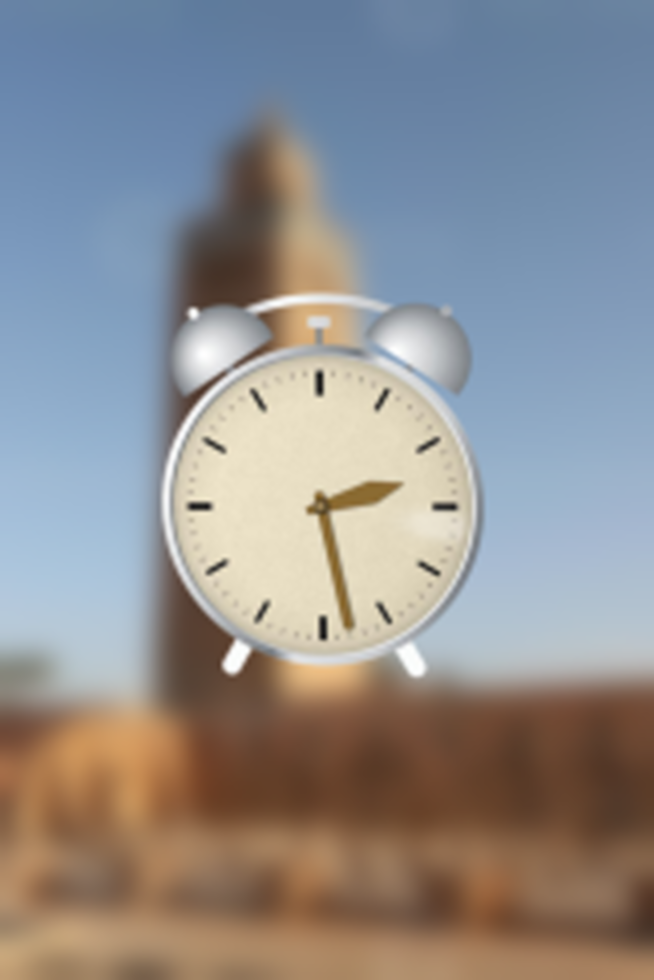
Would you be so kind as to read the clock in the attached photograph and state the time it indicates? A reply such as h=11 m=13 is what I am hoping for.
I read h=2 m=28
